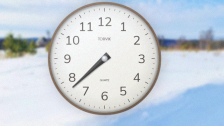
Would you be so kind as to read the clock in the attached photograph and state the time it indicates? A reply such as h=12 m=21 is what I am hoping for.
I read h=7 m=38
